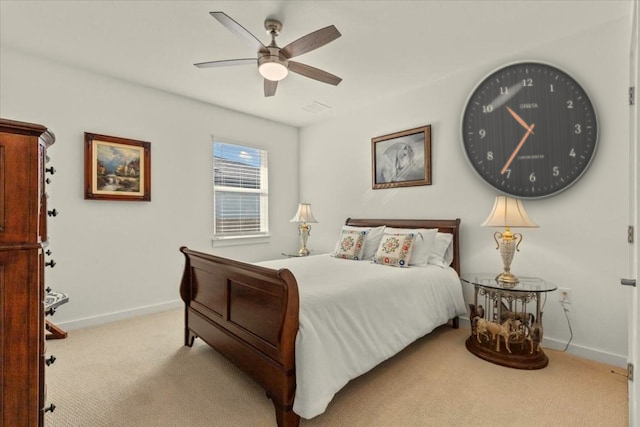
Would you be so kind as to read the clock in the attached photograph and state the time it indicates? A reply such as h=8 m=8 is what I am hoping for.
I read h=10 m=36
